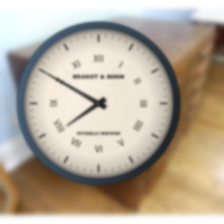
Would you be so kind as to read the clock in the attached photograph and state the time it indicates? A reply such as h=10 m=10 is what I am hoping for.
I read h=7 m=50
